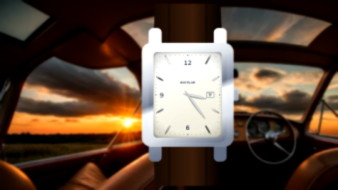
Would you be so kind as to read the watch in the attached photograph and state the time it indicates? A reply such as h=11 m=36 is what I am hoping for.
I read h=3 m=24
